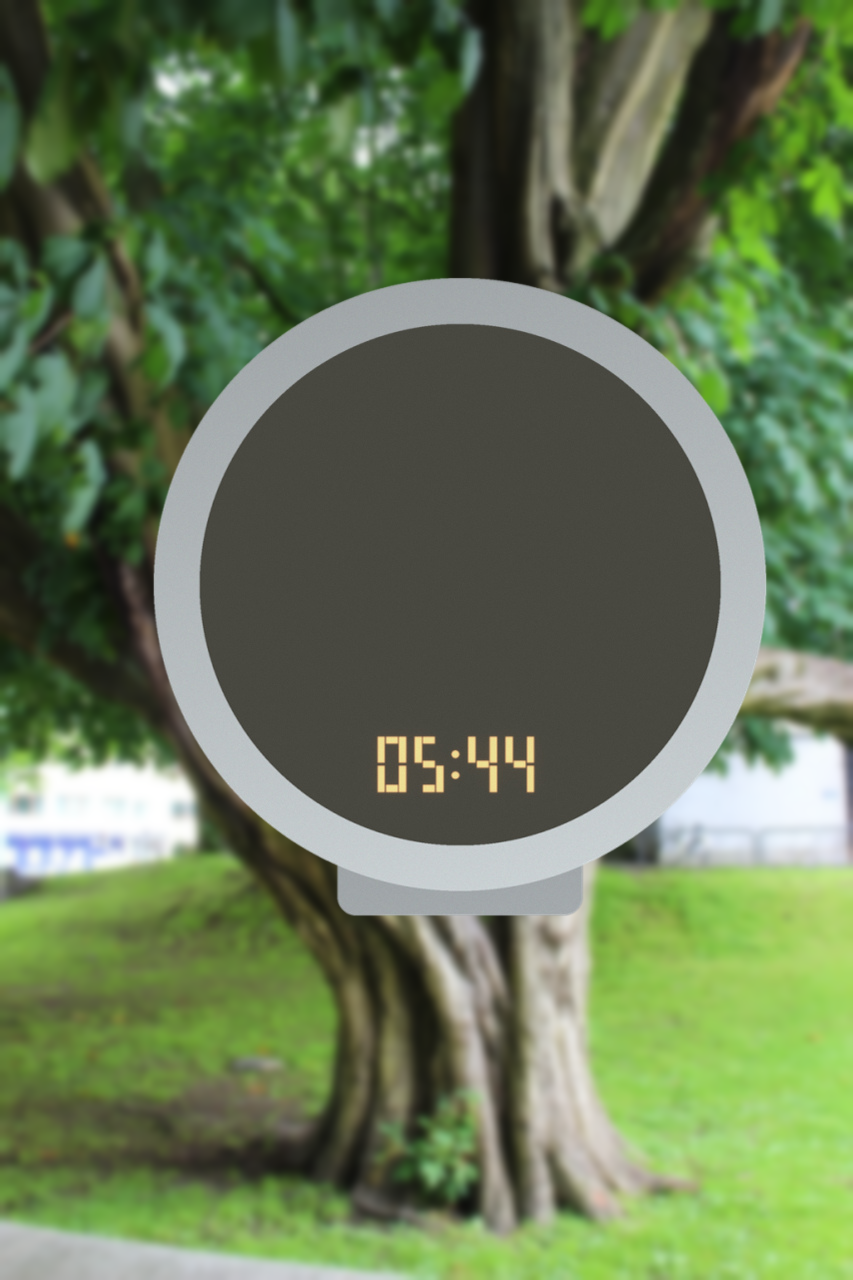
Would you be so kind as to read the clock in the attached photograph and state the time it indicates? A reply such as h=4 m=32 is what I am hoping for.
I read h=5 m=44
